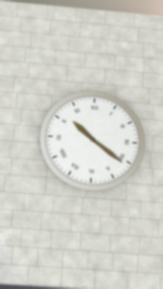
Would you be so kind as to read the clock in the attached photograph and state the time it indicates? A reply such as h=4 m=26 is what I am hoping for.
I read h=10 m=21
